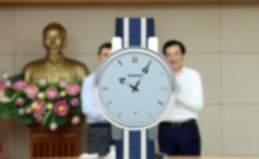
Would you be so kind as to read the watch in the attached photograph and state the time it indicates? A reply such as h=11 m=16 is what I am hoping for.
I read h=10 m=5
